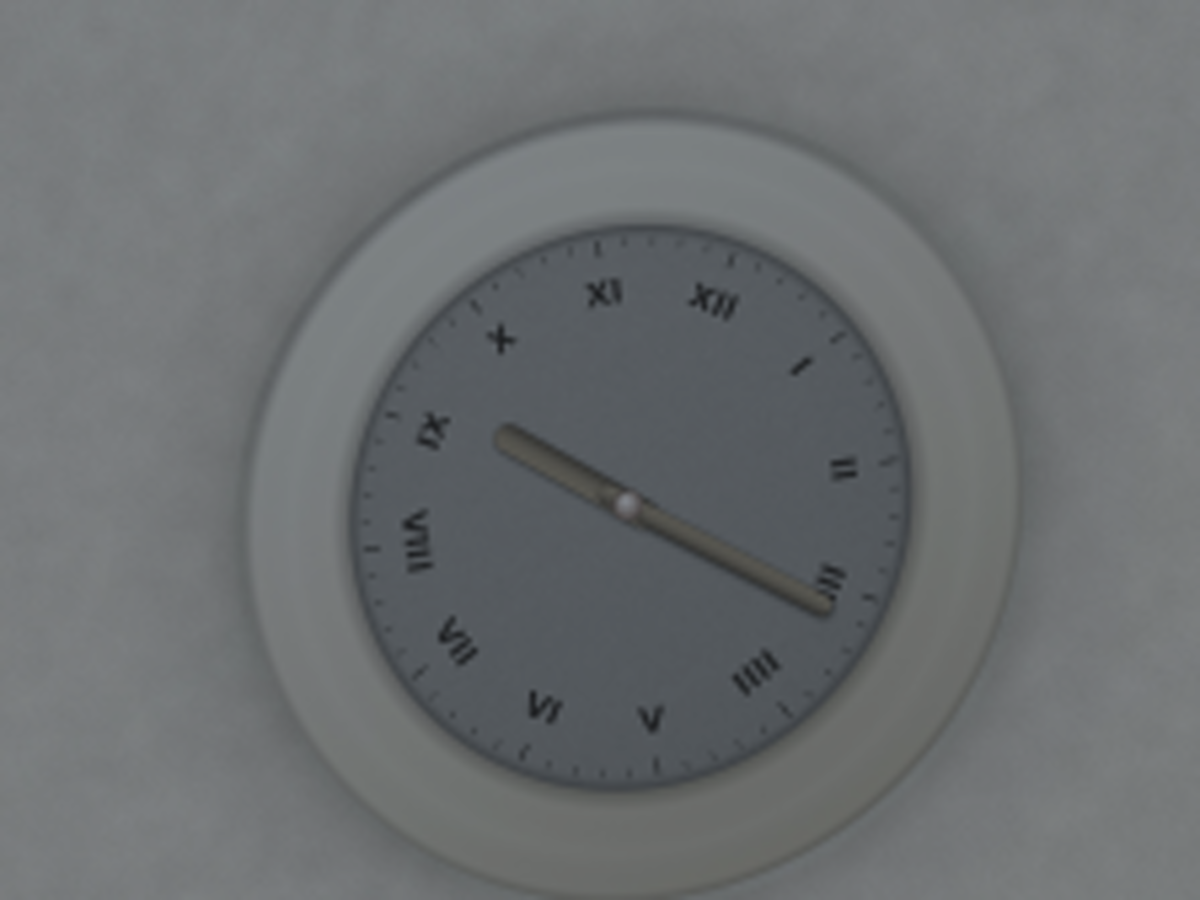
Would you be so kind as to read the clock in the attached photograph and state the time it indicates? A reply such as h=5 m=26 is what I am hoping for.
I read h=9 m=16
